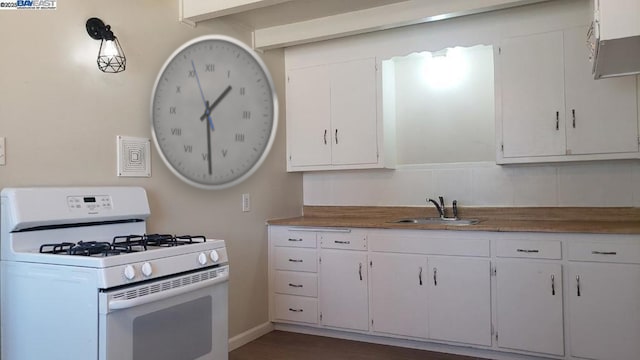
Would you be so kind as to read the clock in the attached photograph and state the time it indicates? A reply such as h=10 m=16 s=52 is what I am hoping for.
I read h=1 m=28 s=56
